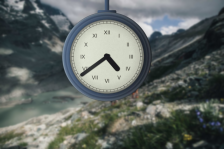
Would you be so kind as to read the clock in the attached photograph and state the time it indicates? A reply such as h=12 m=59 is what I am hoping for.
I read h=4 m=39
